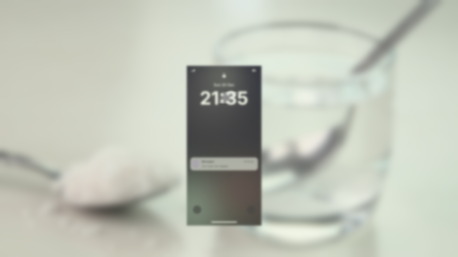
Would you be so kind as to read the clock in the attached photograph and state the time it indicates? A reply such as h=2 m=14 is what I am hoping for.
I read h=21 m=35
